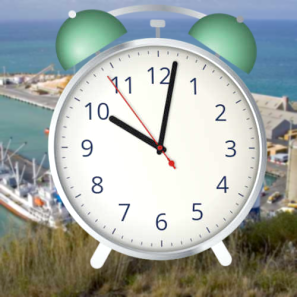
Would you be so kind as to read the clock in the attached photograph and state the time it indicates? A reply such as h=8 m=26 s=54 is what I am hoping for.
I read h=10 m=1 s=54
